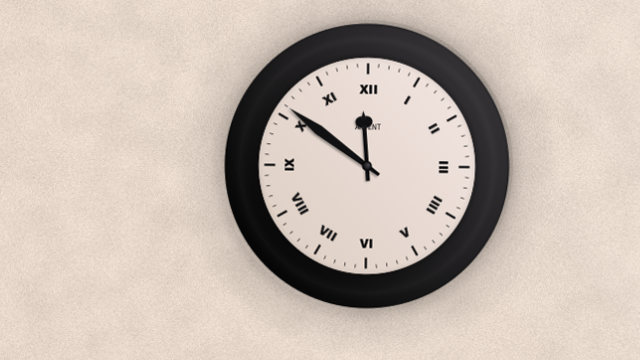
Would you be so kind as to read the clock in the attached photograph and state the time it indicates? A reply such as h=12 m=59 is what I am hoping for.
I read h=11 m=51
